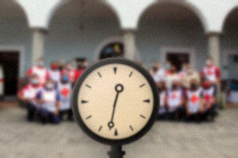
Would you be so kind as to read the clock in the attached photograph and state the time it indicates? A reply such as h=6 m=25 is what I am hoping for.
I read h=12 m=32
